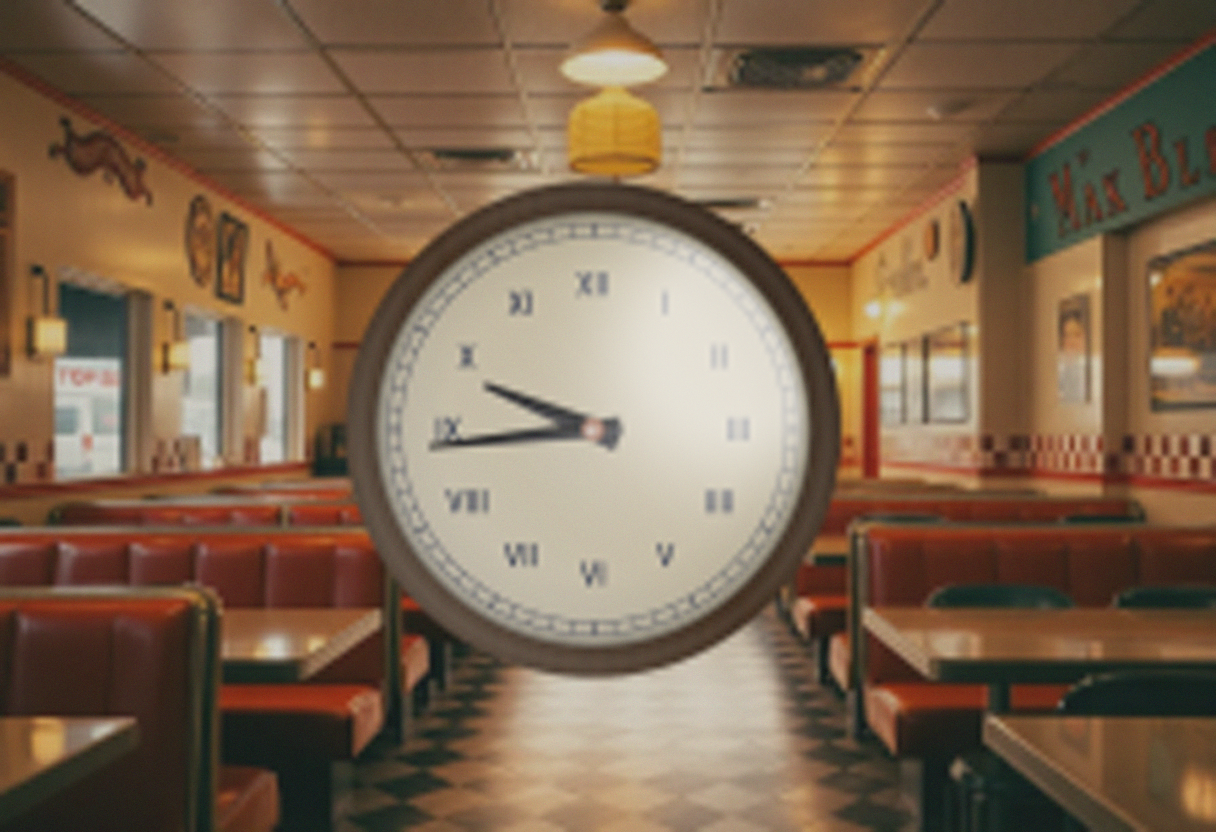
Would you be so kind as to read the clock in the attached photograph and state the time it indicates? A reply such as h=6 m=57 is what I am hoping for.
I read h=9 m=44
